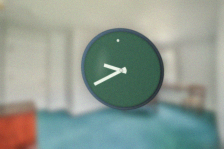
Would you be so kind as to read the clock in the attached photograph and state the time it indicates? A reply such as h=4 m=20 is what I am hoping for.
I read h=9 m=41
